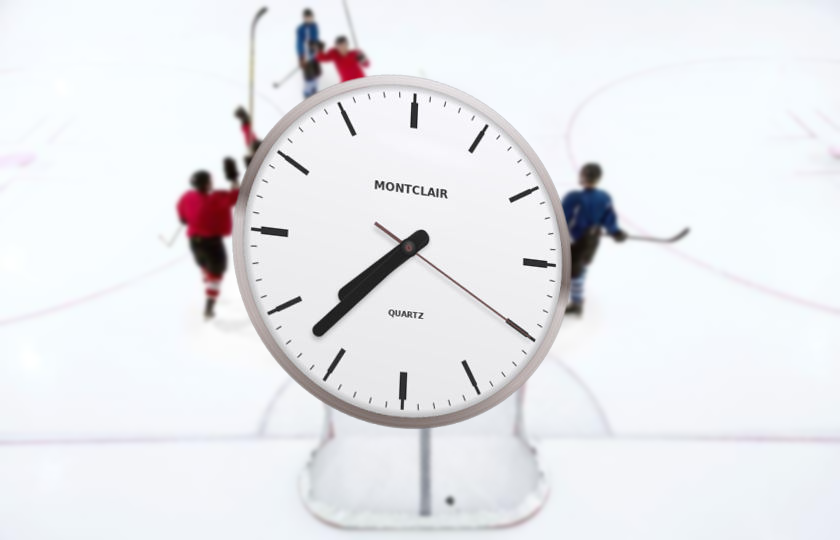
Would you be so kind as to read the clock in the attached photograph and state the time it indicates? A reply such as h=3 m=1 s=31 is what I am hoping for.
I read h=7 m=37 s=20
